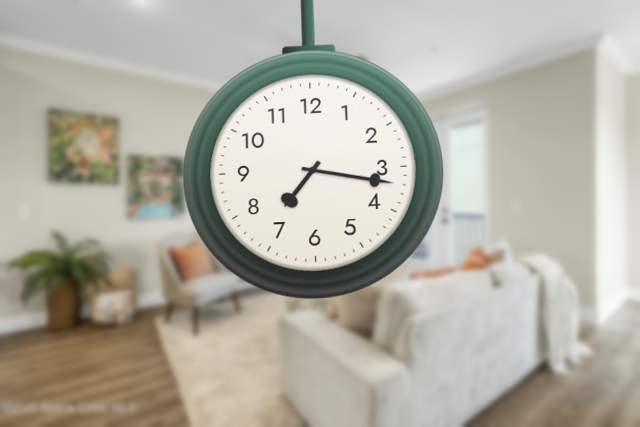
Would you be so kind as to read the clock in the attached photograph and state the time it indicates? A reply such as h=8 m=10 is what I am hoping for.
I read h=7 m=17
